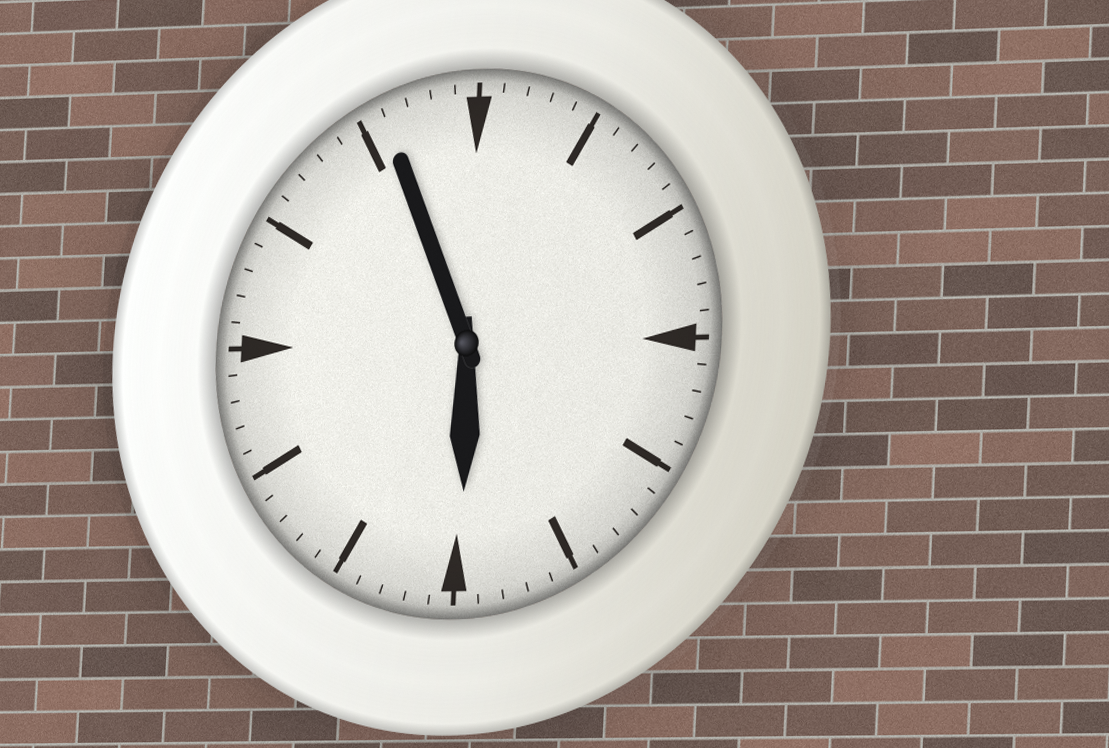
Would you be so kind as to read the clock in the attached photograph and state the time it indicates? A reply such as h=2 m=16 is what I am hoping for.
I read h=5 m=56
